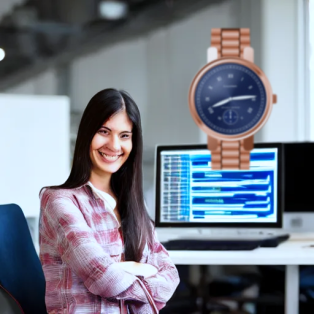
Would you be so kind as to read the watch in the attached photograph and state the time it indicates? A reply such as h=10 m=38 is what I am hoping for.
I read h=8 m=14
